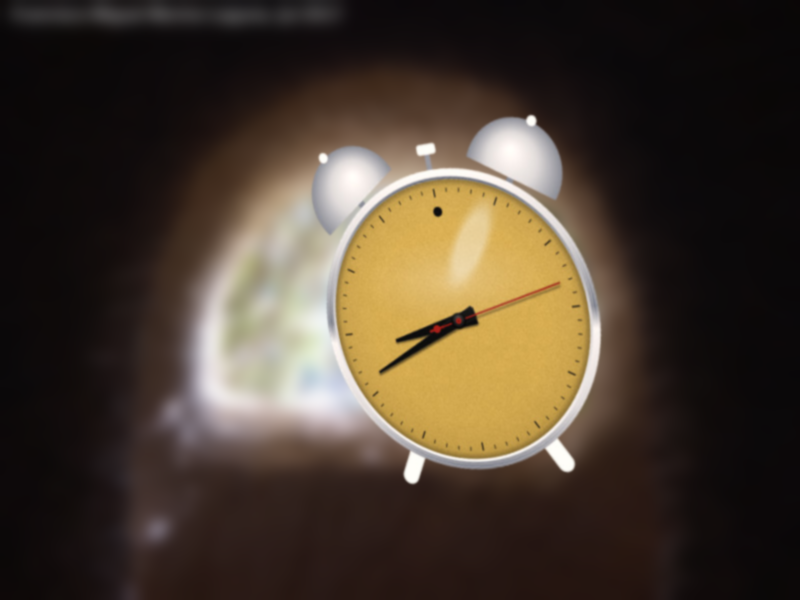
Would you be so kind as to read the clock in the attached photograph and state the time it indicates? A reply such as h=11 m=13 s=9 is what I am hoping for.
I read h=8 m=41 s=13
